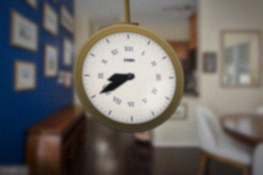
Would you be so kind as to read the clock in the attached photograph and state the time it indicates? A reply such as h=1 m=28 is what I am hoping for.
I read h=8 m=40
